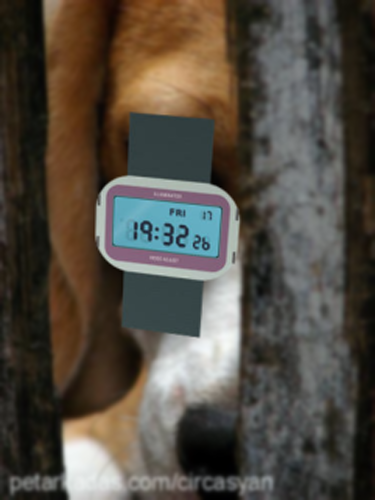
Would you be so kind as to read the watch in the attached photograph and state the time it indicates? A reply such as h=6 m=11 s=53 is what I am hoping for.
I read h=19 m=32 s=26
